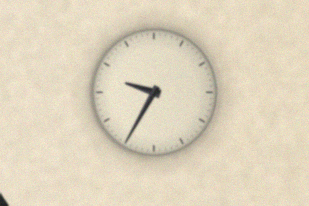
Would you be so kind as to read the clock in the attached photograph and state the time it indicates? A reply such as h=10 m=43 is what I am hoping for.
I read h=9 m=35
